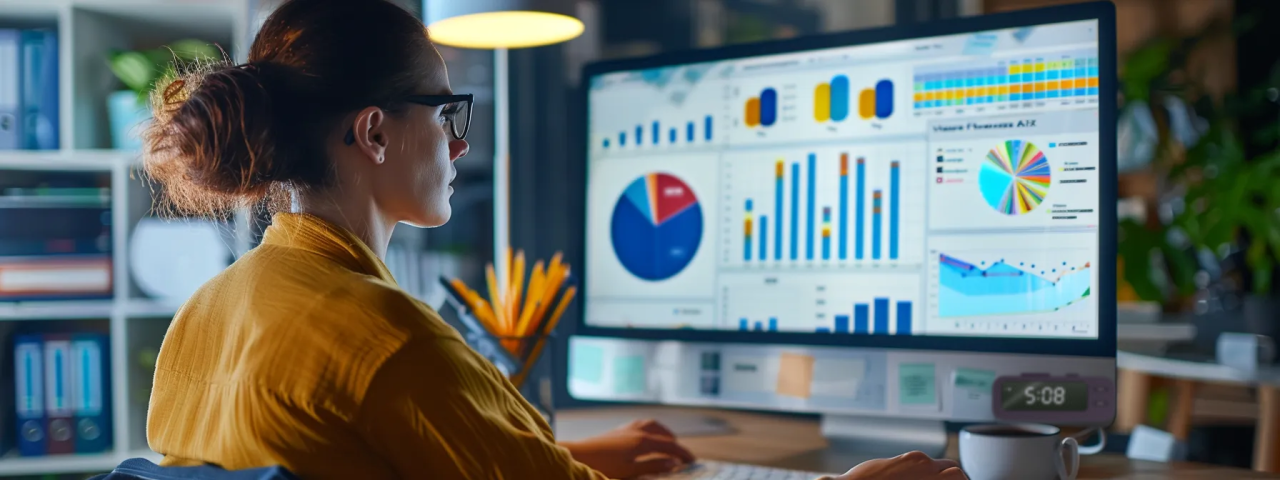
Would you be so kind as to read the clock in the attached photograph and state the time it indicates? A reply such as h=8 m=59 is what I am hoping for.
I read h=5 m=8
